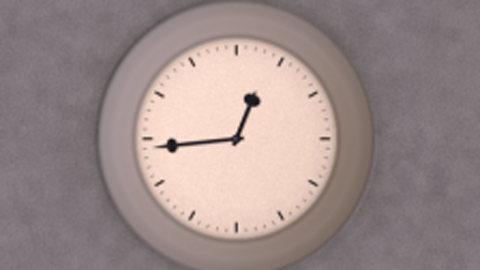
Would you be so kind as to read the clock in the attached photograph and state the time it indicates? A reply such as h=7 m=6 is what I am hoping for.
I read h=12 m=44
